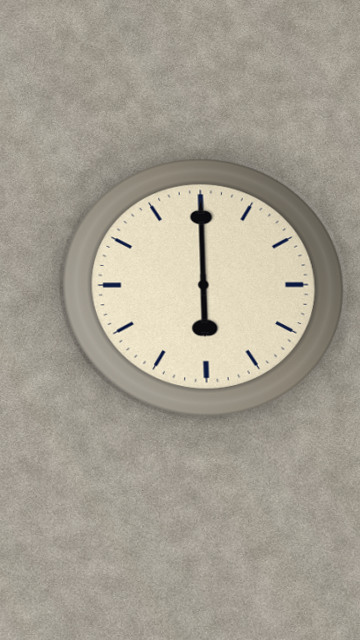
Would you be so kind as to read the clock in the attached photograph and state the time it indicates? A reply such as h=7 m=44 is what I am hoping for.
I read h=6 m=0
